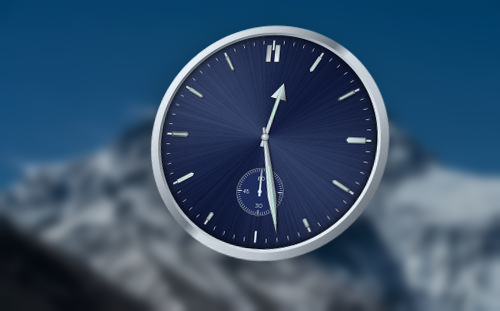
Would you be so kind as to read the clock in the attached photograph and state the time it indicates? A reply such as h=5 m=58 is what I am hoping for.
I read h=12 m=28
